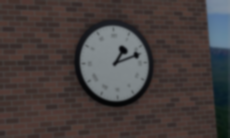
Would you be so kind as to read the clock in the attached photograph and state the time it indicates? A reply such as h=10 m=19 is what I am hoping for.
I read h=1 m=12
